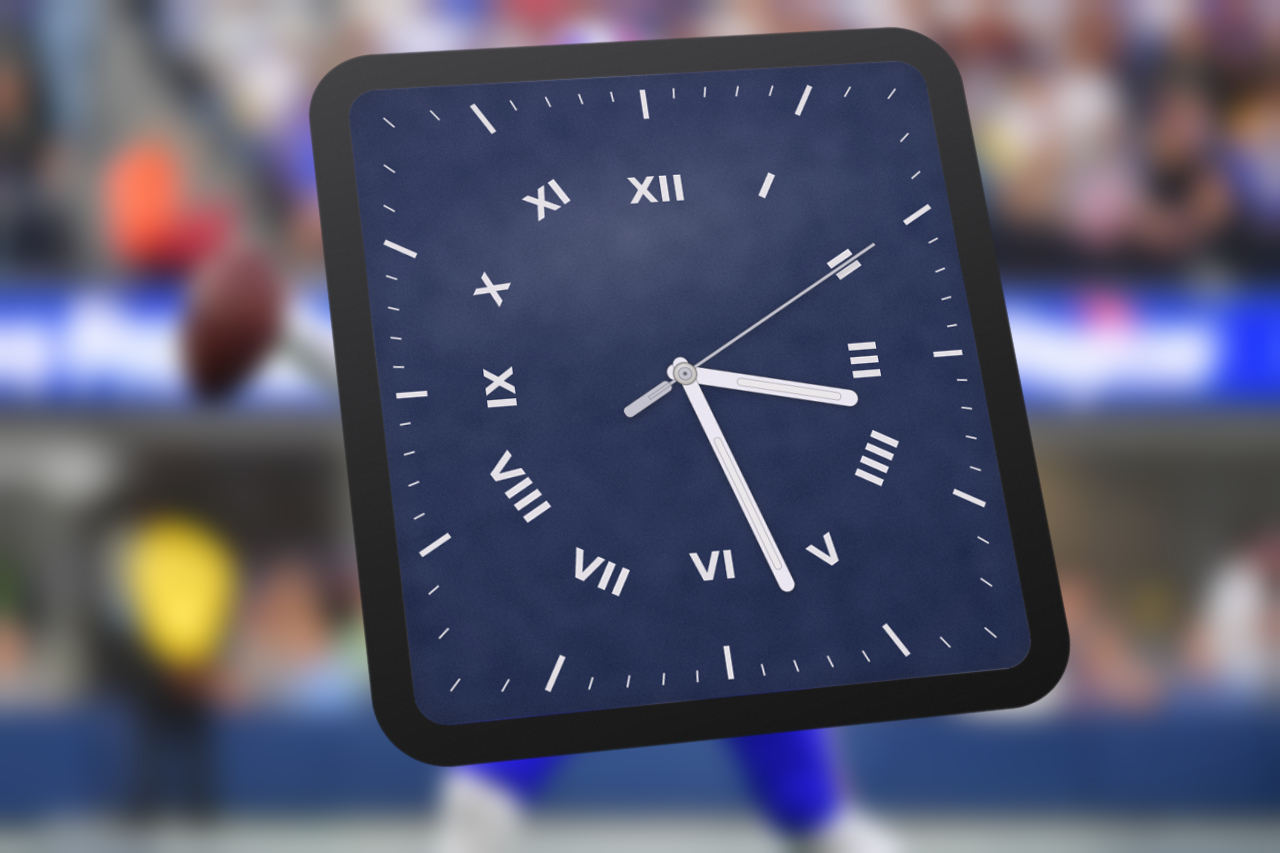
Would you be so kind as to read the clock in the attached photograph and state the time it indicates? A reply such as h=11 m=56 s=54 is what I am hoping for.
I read h=3 m=27 s=10
